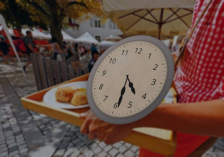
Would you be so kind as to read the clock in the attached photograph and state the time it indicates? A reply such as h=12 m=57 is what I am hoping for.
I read h=4 m=29
